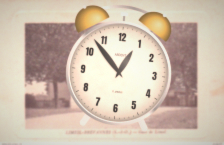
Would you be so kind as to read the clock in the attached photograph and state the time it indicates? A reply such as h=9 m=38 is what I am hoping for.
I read h=12 m=53
